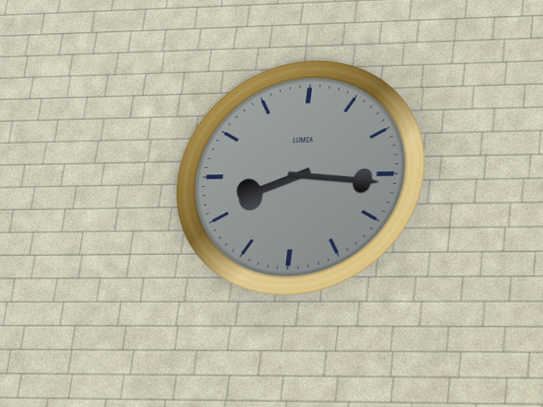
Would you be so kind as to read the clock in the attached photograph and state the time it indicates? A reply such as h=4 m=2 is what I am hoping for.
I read h=8 m=16
